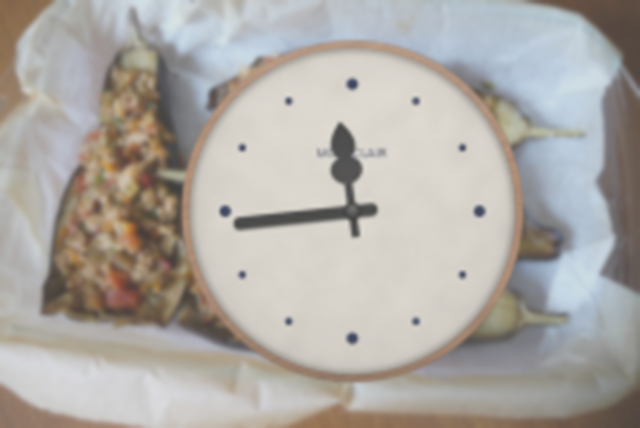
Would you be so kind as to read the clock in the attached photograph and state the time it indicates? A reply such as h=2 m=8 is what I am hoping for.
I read h=11 m=44
